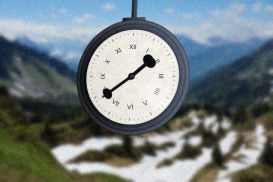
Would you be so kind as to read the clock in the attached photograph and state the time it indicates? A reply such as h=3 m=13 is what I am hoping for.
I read h=1 m=39
